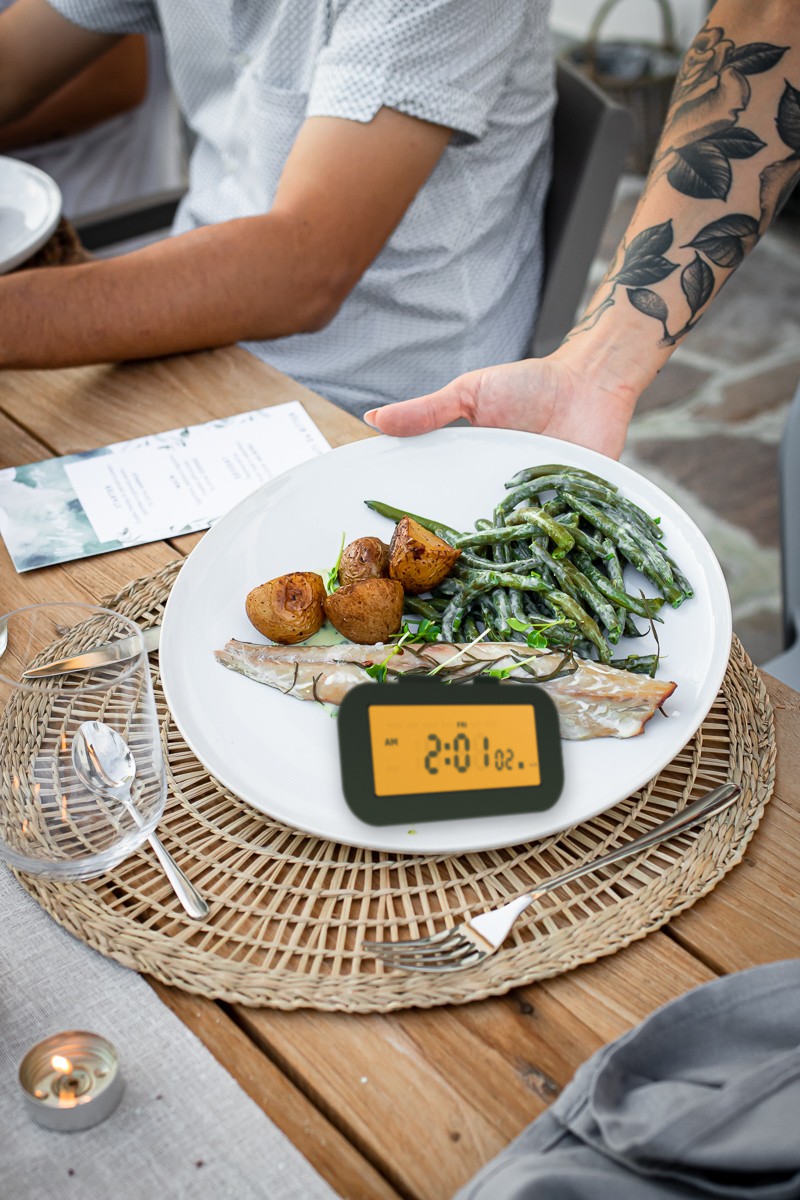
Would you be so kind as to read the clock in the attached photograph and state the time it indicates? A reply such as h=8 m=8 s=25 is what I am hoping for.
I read h=2 m=1 s=2
